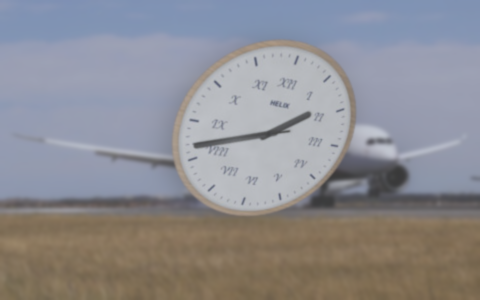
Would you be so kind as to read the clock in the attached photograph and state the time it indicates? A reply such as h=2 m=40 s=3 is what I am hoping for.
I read h=1 m=41 s=42
